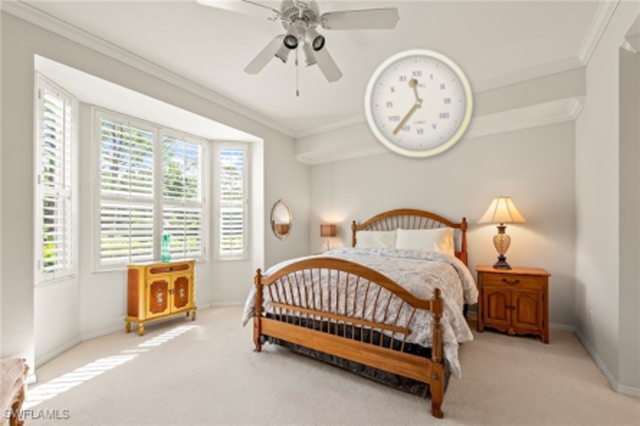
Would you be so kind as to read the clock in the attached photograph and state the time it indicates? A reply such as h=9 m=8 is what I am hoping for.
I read h=11 m=37
